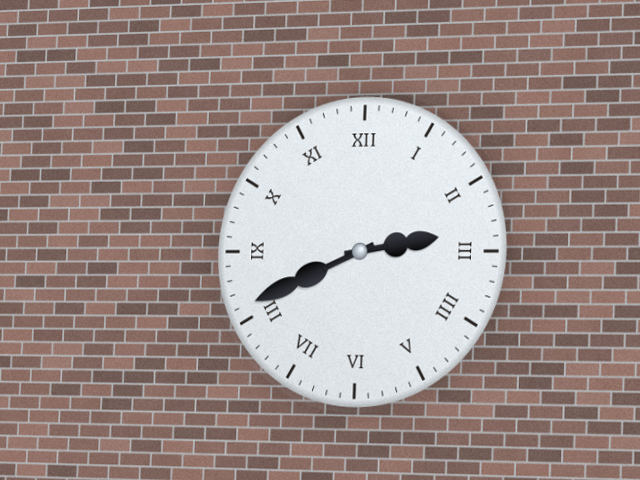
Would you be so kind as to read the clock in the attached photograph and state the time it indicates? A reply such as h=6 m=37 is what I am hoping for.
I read h=2 m=41
